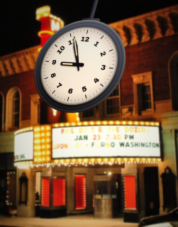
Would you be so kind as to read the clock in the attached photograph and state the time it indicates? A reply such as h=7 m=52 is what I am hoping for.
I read h=8 m=56
